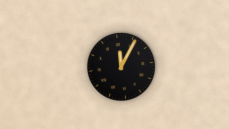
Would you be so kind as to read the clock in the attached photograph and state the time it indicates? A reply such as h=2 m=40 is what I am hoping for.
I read h=12 m=6
